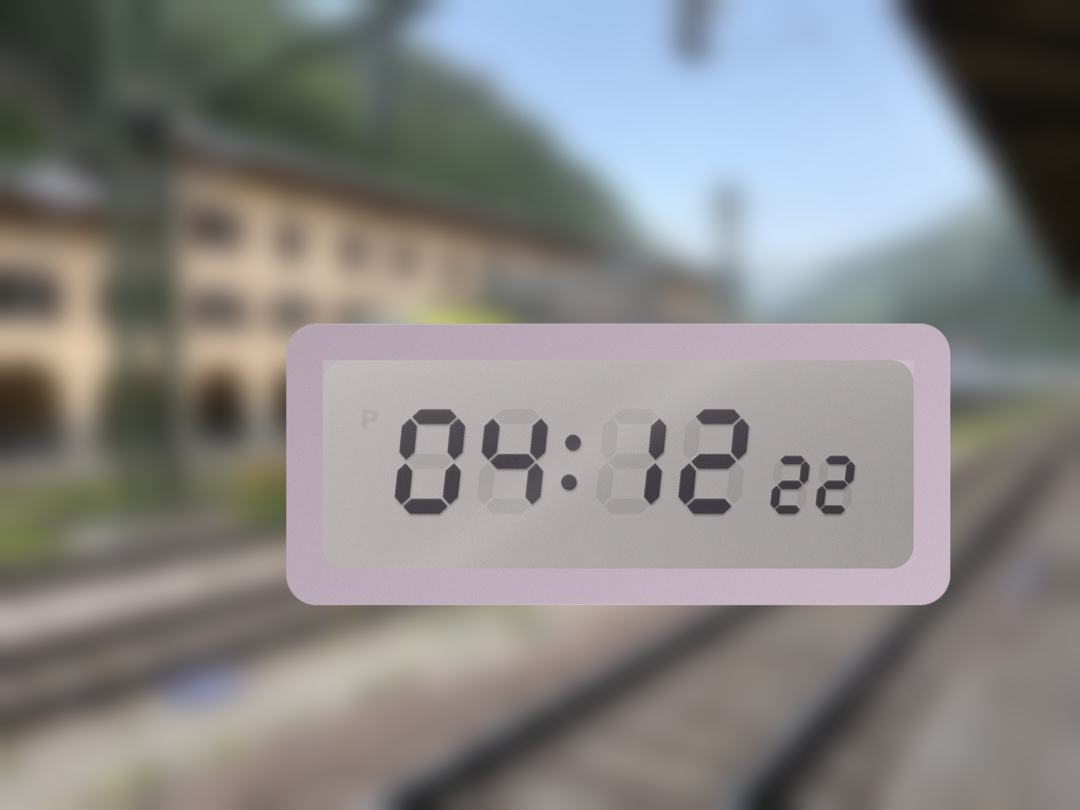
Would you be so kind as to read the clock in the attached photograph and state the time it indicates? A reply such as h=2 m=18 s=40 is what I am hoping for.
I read h=4 m=12 s=22
